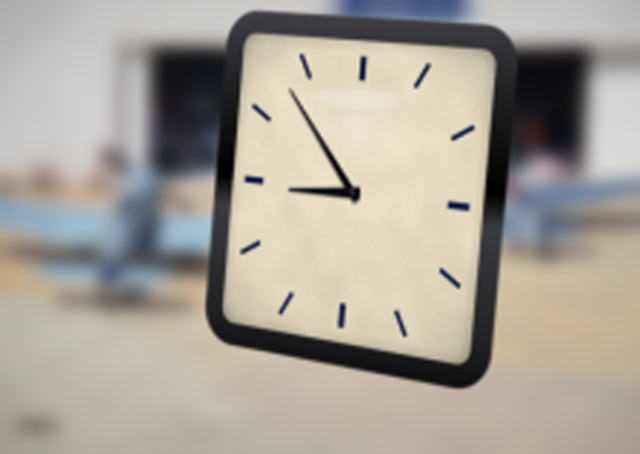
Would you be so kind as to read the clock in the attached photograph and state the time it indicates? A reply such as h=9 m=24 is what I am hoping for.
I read h=8 m=53
